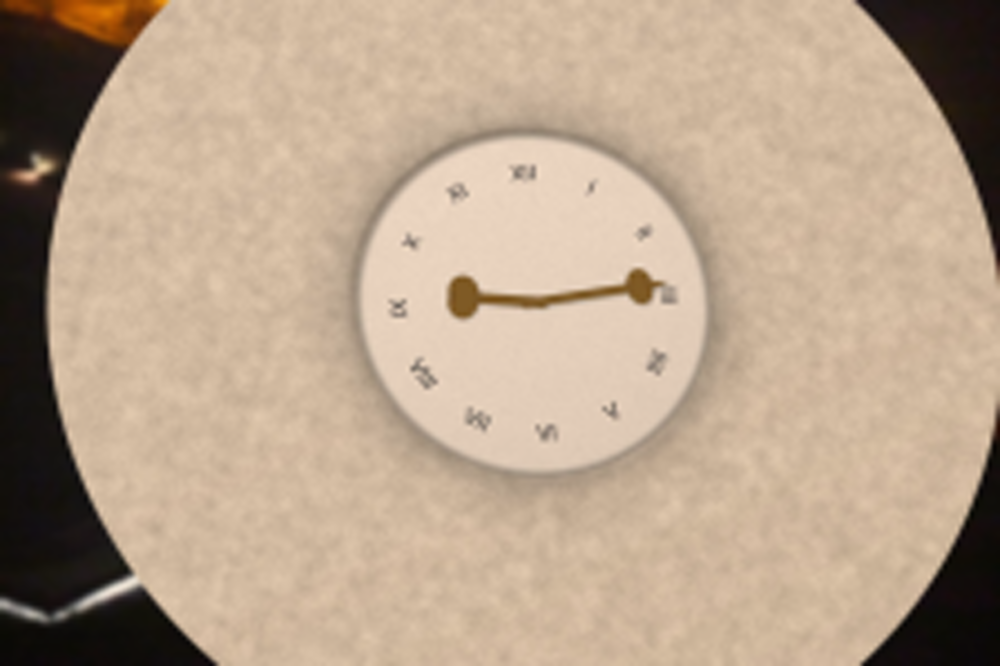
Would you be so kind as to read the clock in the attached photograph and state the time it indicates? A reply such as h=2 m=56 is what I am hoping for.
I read h=9 m=14
